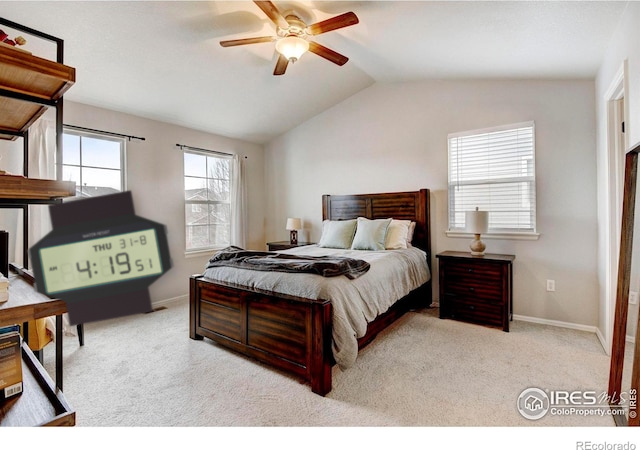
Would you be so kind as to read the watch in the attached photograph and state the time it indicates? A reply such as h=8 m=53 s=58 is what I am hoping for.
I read h=4 m=19 s=51
